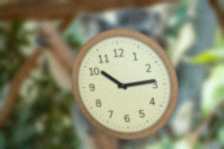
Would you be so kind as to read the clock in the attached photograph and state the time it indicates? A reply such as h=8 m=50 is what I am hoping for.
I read h=10 m=14
